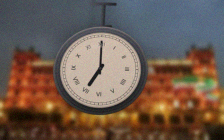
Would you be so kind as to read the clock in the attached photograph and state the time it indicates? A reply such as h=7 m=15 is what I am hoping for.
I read h=7 m=0
